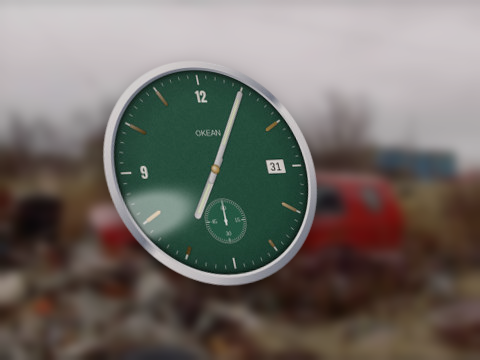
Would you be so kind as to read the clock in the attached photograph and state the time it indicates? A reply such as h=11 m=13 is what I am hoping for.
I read h=7 m=5
